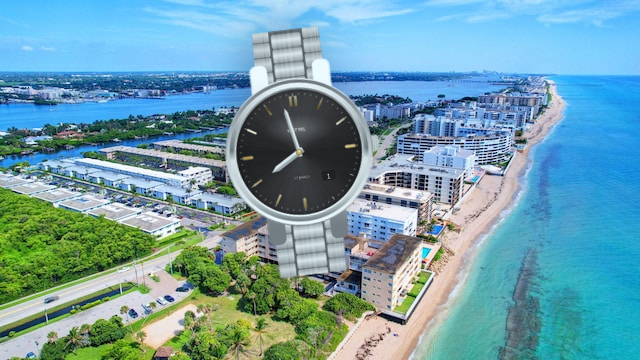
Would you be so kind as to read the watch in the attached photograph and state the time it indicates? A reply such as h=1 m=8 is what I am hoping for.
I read h=7 m=58
